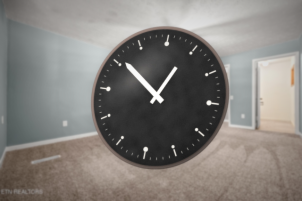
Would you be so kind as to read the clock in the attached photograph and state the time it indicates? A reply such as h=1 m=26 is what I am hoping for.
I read h=12 m=51
